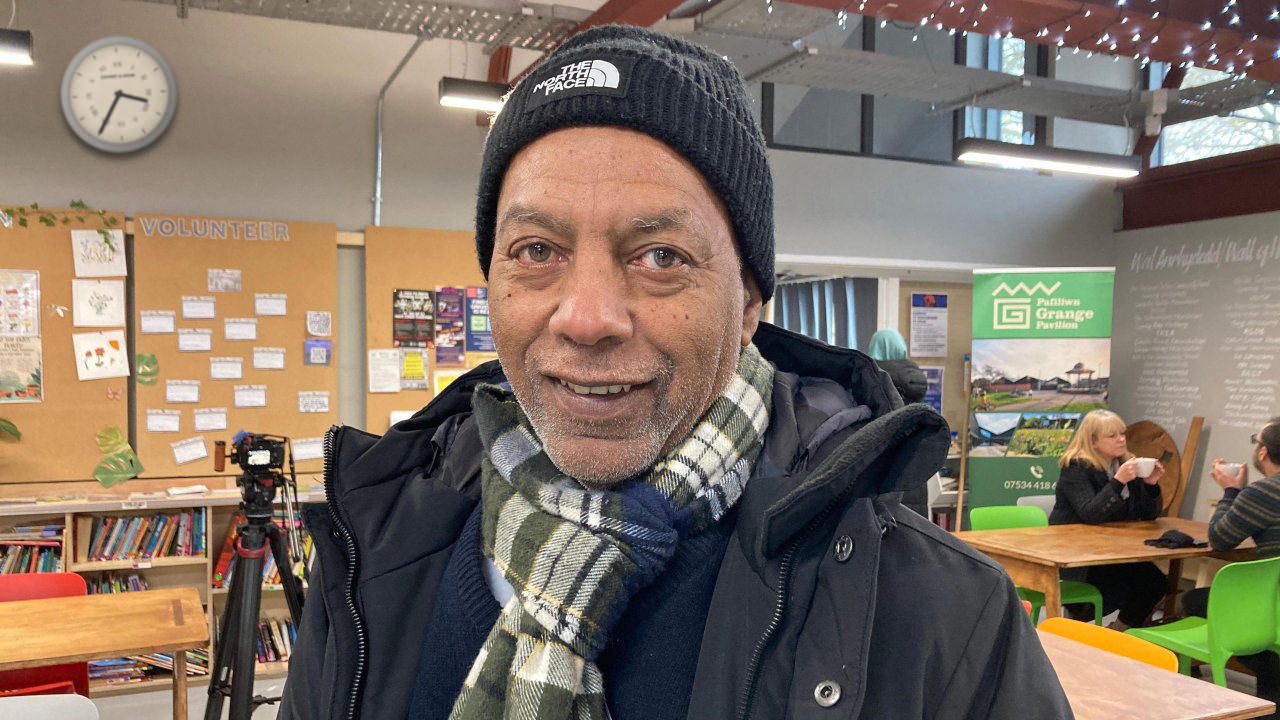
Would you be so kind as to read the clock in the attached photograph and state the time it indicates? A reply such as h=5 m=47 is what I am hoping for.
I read h=3 m=35
